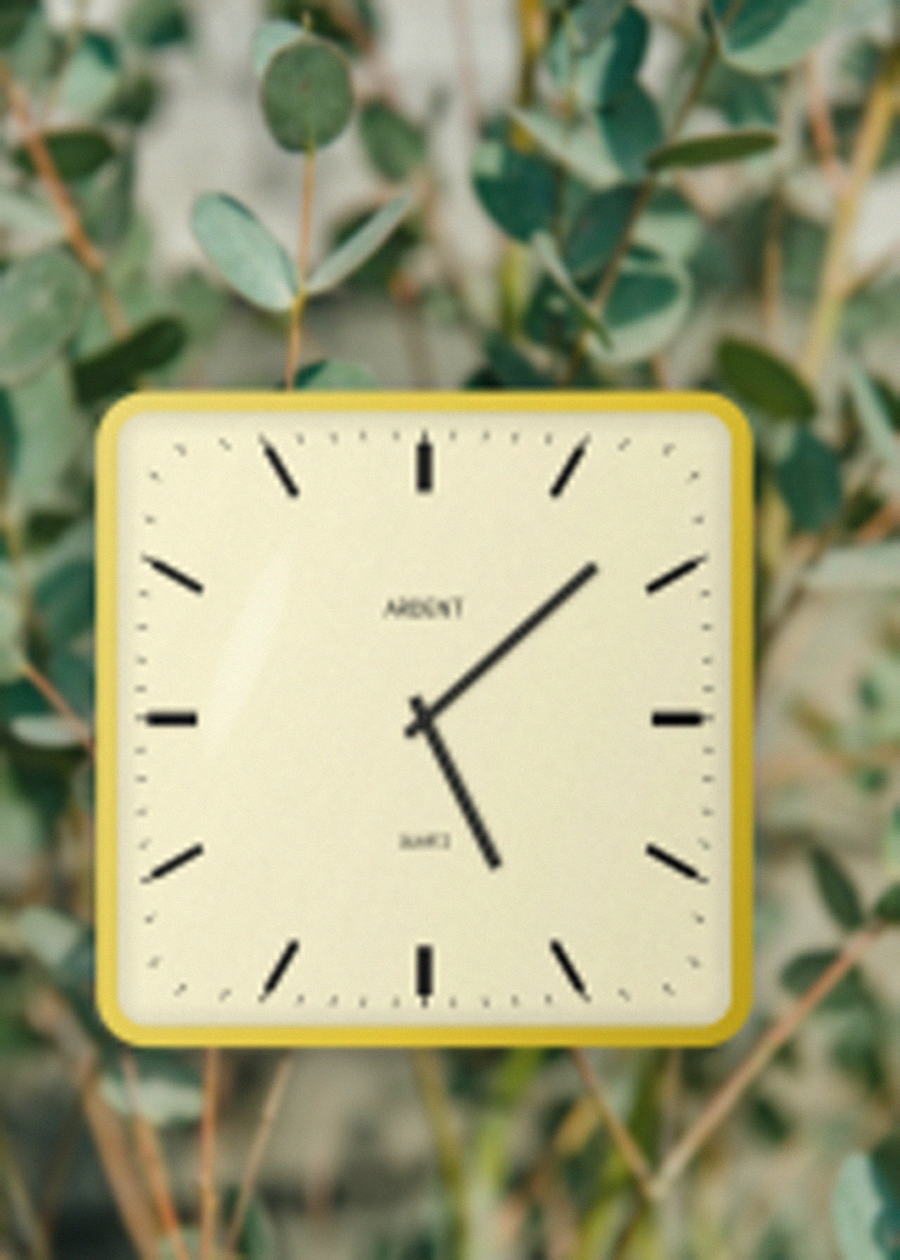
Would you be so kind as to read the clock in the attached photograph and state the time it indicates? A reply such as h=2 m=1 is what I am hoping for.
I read h=5 m=8
